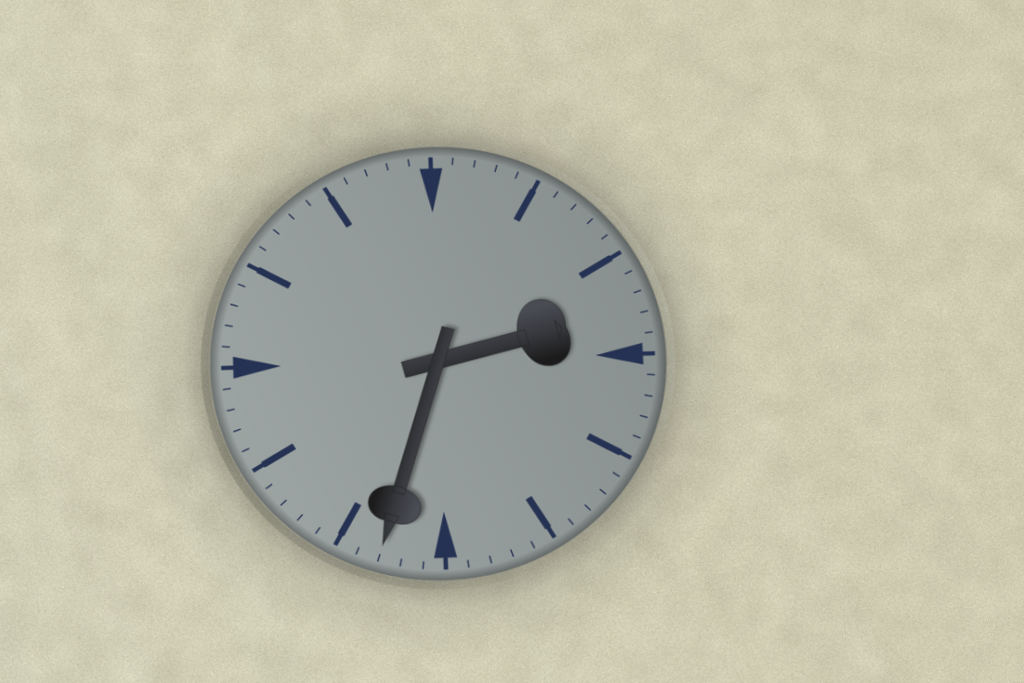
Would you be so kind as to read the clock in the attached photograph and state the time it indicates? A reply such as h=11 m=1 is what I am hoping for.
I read h=2 m=33
